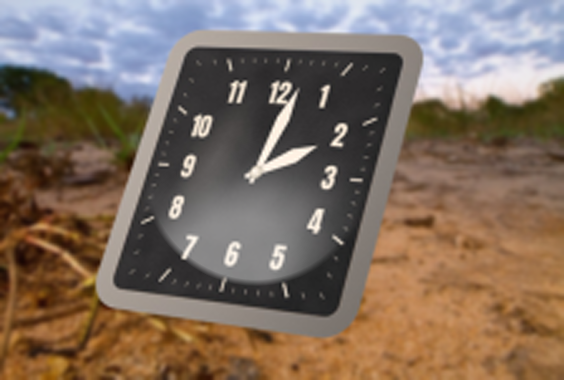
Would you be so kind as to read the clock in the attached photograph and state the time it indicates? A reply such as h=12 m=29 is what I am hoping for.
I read h=2 m=2
